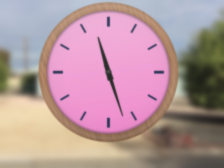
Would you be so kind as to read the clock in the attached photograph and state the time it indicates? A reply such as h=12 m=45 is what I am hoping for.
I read h=11 m=27
